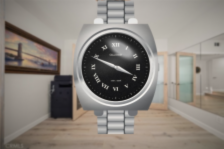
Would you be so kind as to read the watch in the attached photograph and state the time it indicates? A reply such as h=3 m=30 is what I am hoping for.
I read h=3 m=49
